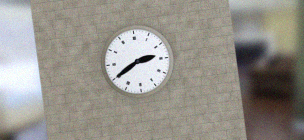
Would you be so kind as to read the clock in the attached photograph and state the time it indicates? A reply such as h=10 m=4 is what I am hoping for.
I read h=2 m=40
